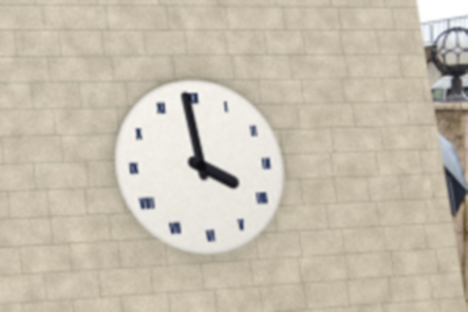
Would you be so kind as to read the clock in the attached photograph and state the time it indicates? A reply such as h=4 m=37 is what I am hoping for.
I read h=3 m=59
